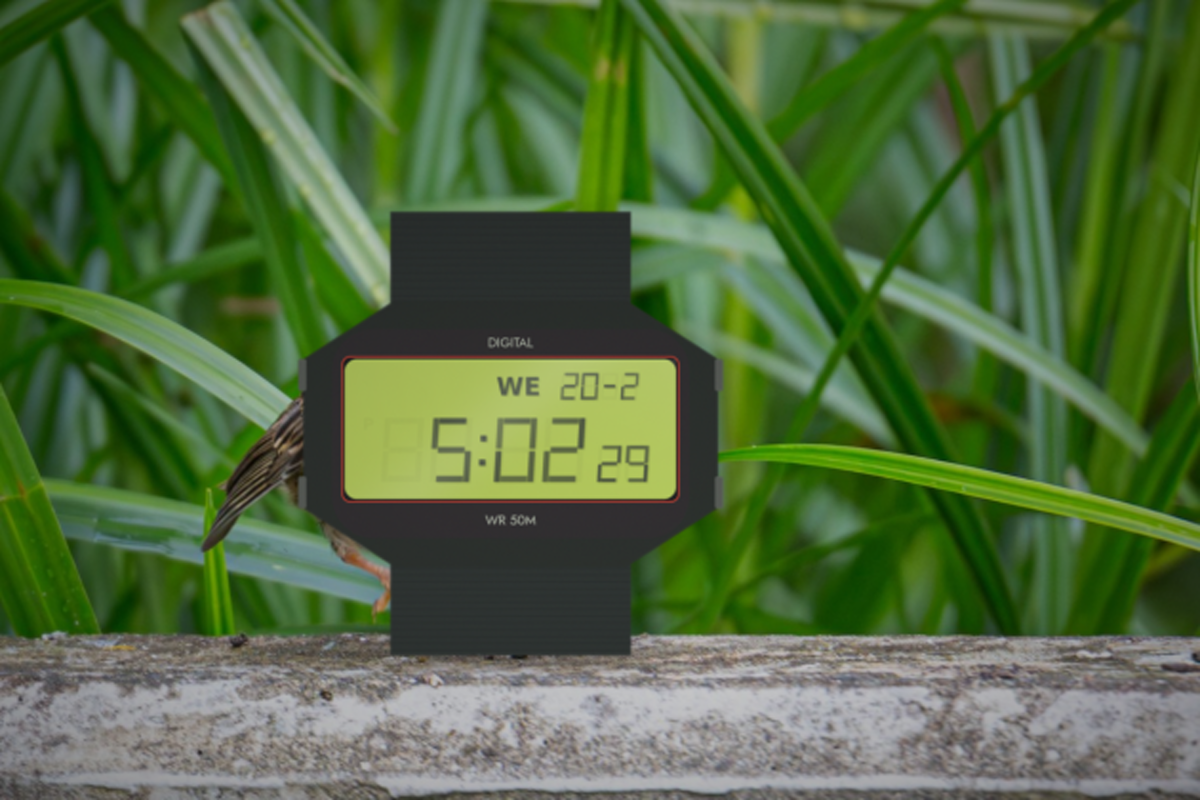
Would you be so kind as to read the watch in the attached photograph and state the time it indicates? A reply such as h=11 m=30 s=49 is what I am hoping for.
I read h=5 m=2 s=29
